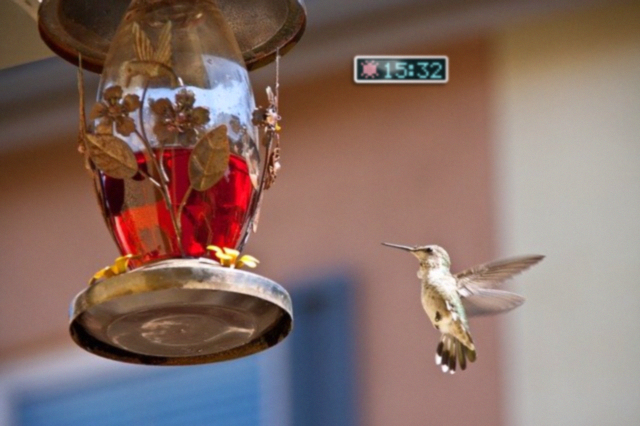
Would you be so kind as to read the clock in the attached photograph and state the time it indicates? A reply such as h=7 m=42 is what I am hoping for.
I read h=15 m=32
